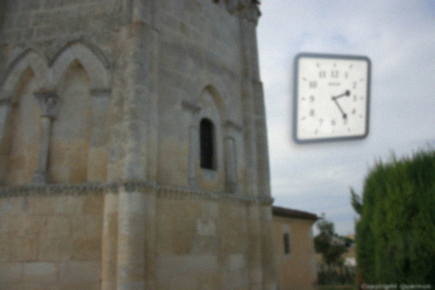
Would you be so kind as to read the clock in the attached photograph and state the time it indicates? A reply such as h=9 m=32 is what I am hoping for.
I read h=2 m=24
